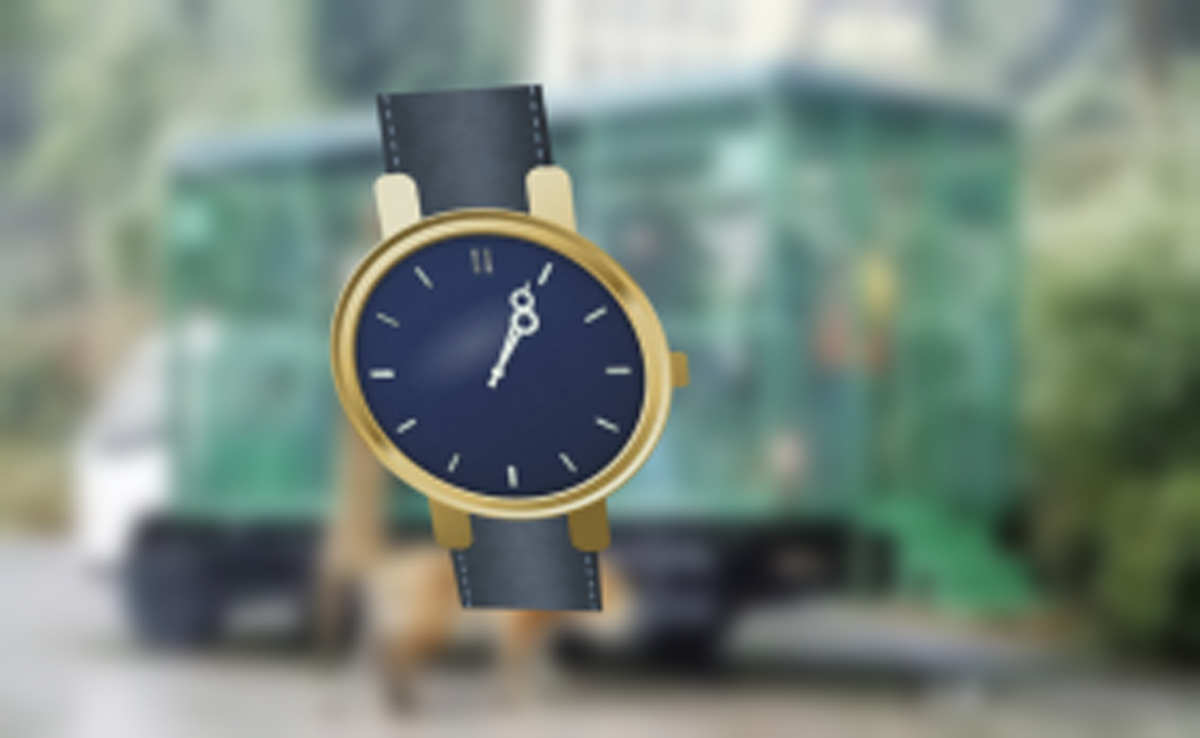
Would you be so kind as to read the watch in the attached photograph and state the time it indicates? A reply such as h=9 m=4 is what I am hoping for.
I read h=1 m=4
